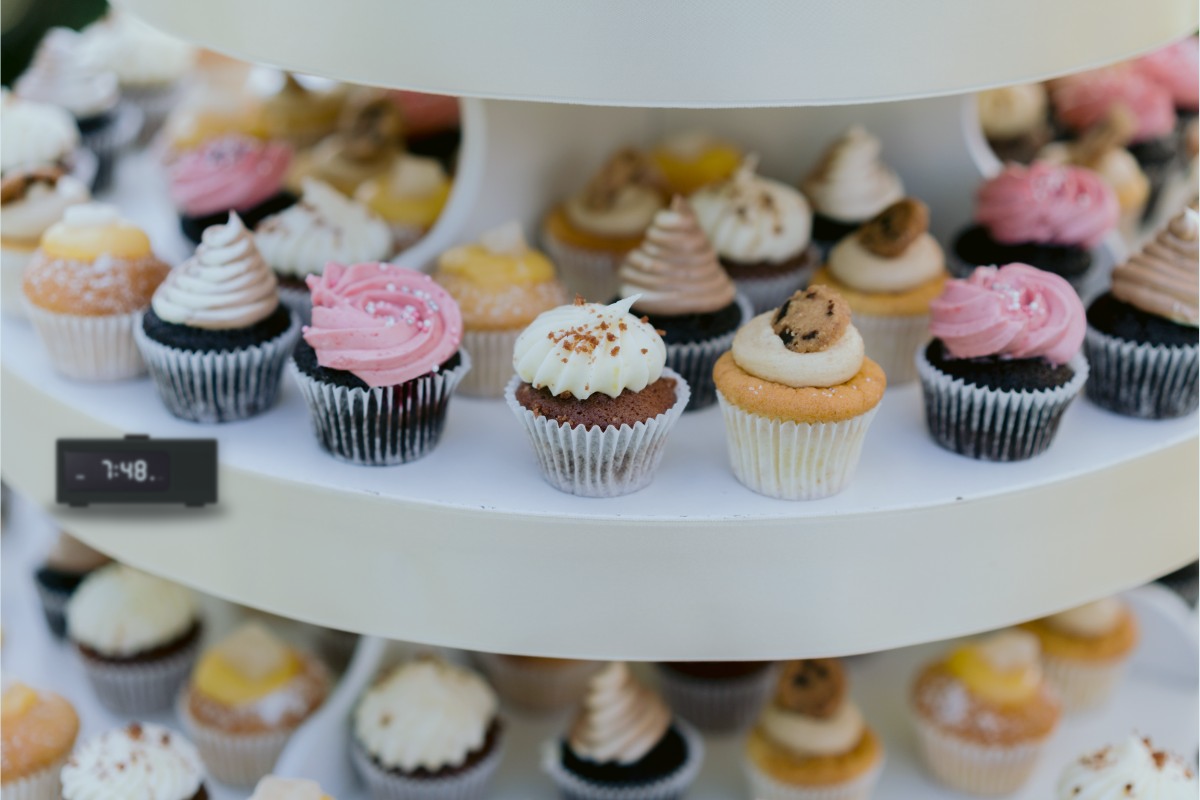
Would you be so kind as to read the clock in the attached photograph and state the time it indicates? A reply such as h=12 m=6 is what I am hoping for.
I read h=7 m=48
